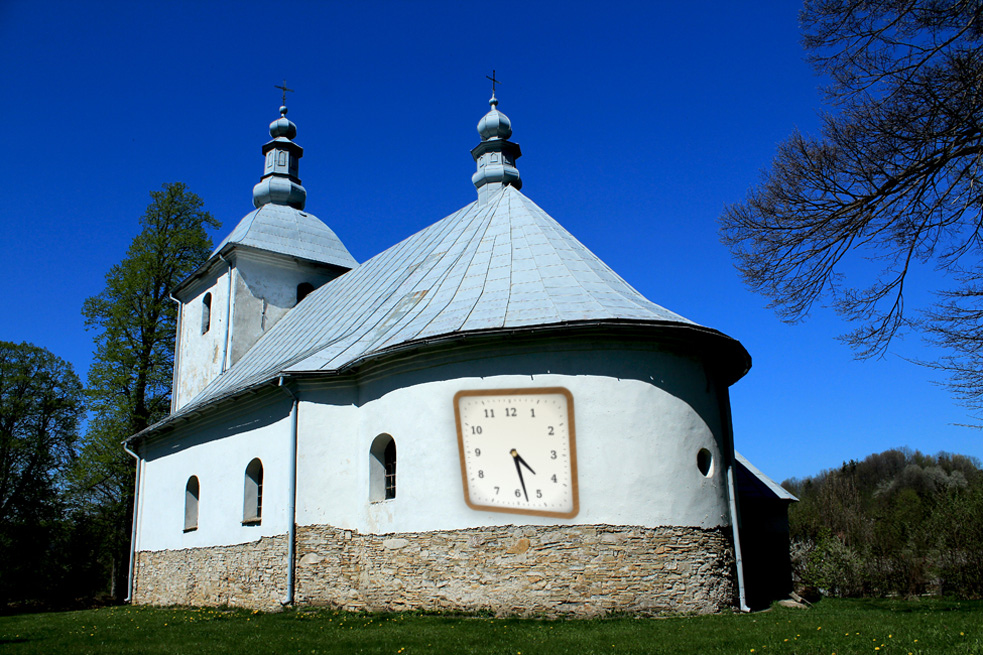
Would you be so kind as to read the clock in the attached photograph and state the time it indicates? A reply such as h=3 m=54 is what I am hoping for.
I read h=4 m=28
